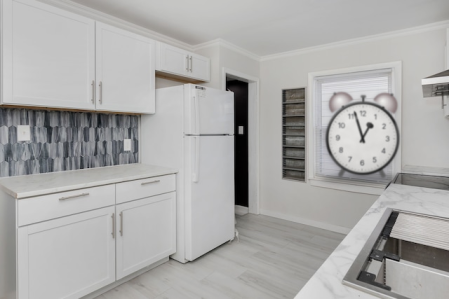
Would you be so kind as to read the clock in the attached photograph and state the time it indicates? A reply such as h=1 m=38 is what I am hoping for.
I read h=12 m=57
